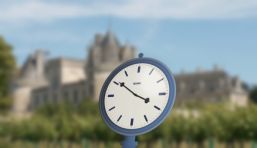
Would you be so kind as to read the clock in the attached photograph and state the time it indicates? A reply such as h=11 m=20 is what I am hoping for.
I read h=3 m=51
